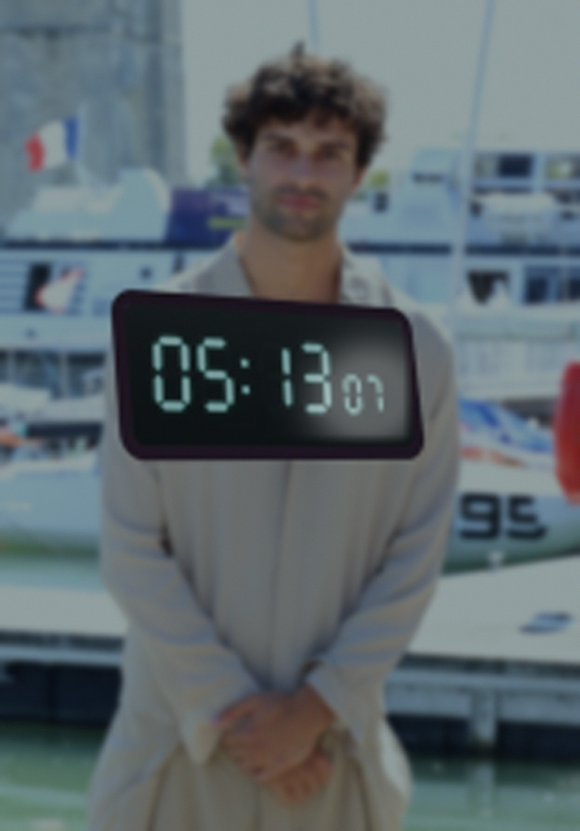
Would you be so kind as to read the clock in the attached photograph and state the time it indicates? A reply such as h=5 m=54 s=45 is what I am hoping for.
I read h=5 m=13 s=7
